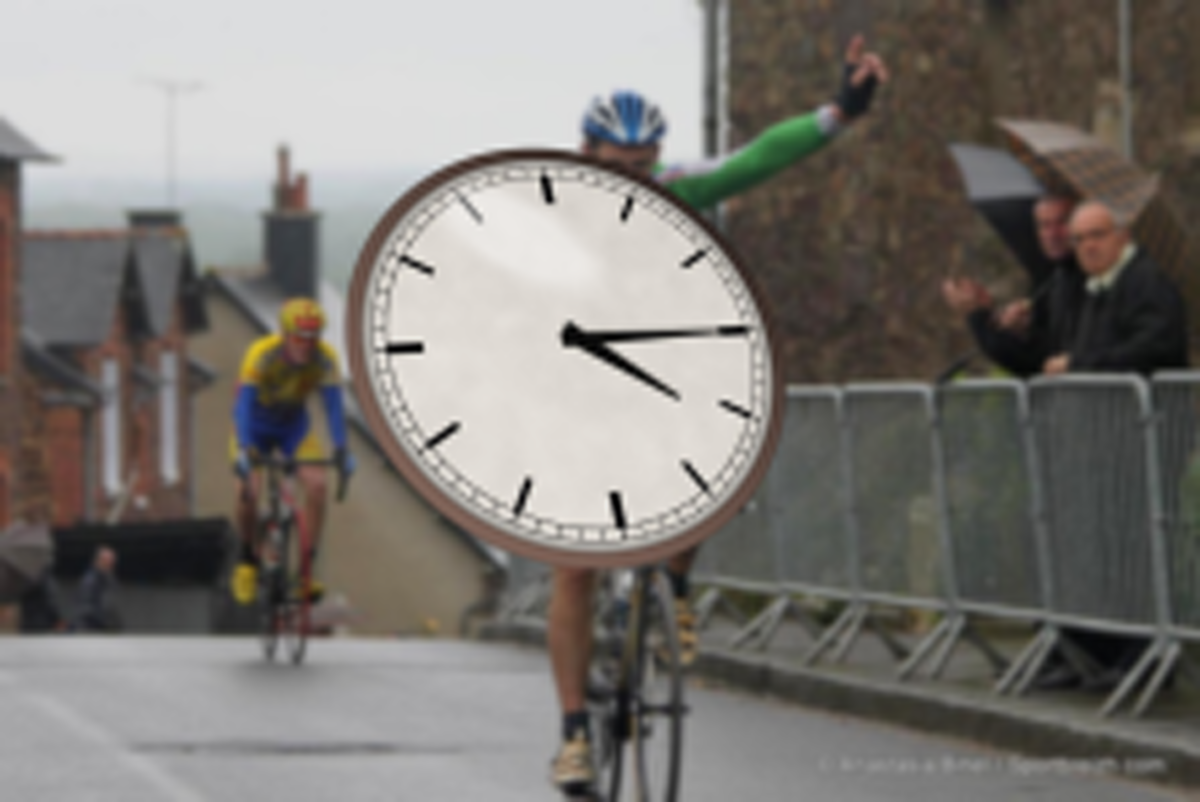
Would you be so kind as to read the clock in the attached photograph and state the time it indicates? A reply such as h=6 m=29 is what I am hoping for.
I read h=4 m=15
